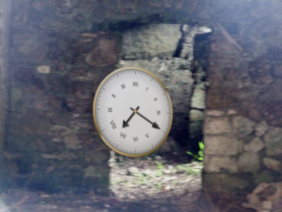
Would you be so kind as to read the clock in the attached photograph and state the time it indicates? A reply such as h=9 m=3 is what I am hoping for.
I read h=7 m=20
